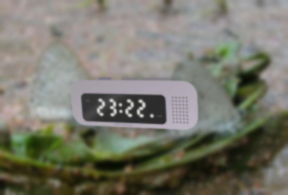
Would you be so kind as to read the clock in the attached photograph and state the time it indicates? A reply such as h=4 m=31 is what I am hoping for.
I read h=23 m=22
